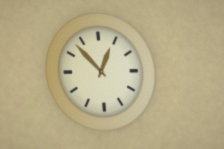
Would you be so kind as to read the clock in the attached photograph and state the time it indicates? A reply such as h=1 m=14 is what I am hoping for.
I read h=12 m=53
